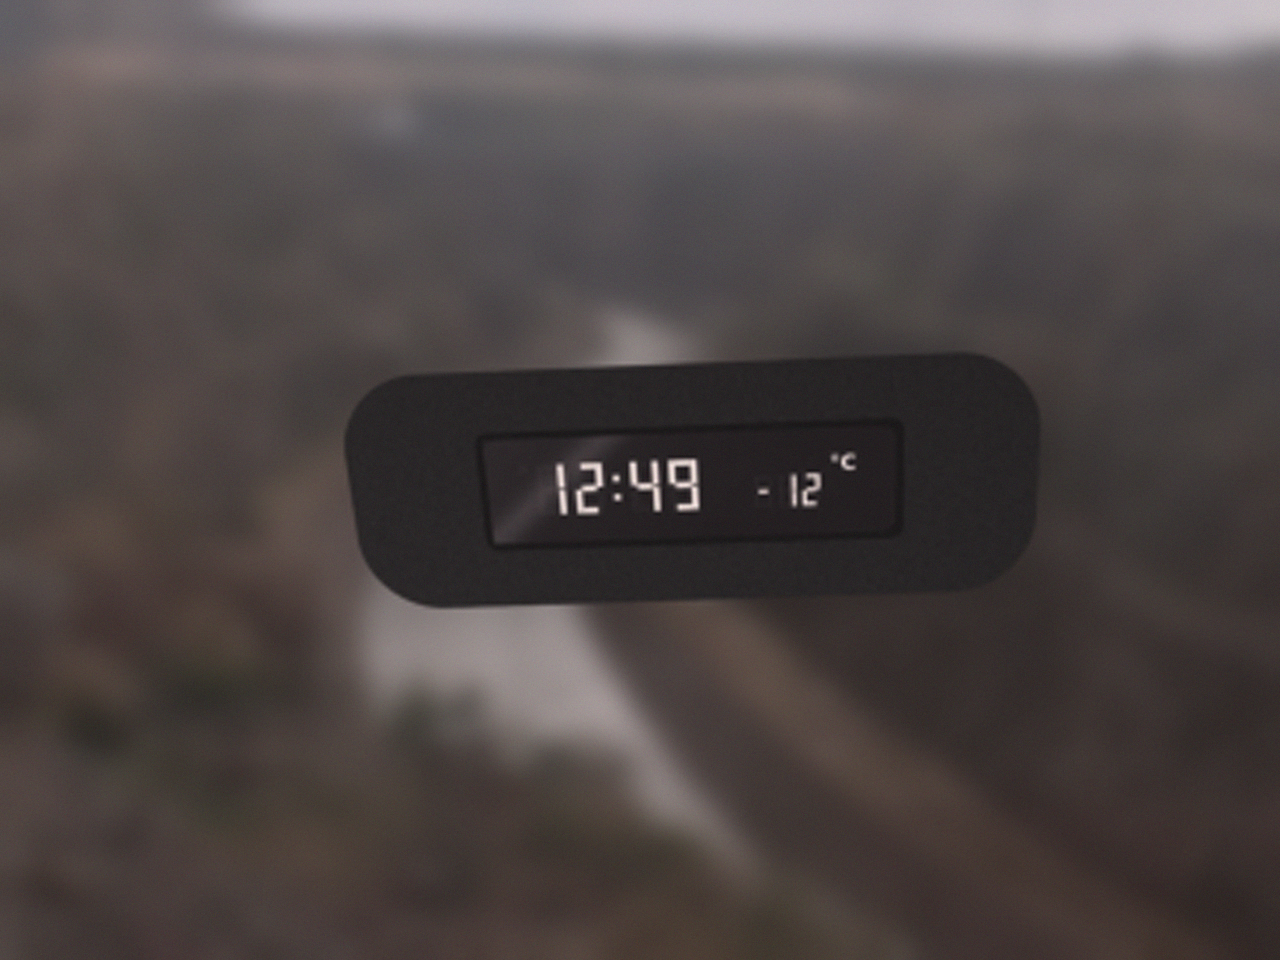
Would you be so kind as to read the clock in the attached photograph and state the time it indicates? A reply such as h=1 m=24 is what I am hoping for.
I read h=12 m=49
